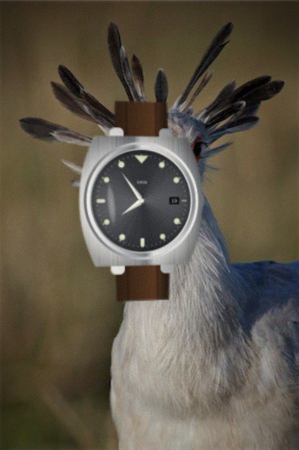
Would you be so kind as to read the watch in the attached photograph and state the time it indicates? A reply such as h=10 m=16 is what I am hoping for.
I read h=7 m=54
